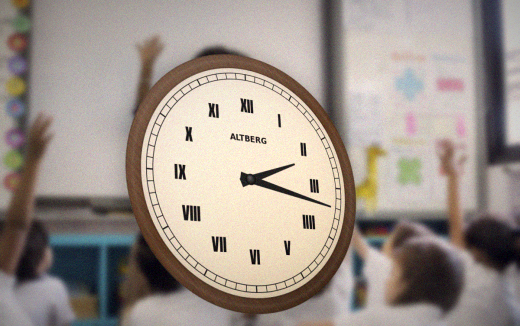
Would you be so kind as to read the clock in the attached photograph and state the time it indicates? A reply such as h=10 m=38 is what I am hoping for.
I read h=2 m=17
